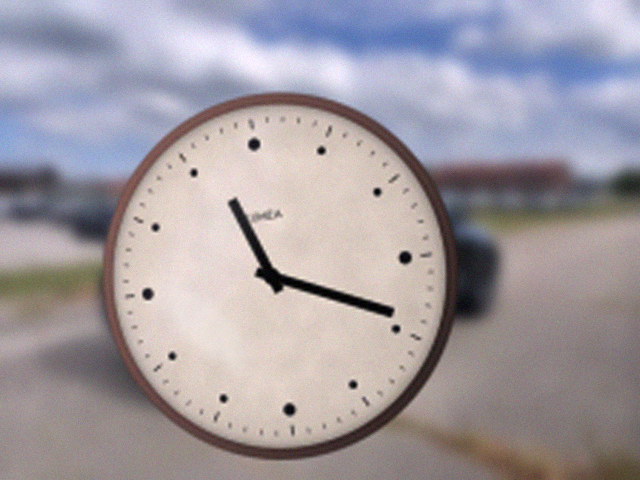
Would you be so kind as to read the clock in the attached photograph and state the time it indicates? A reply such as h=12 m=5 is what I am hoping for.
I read h=11 m=19
